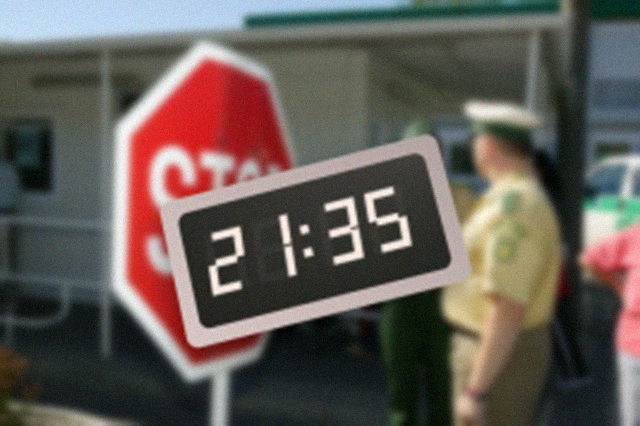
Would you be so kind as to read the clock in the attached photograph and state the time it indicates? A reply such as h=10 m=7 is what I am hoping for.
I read h=21 m=35
